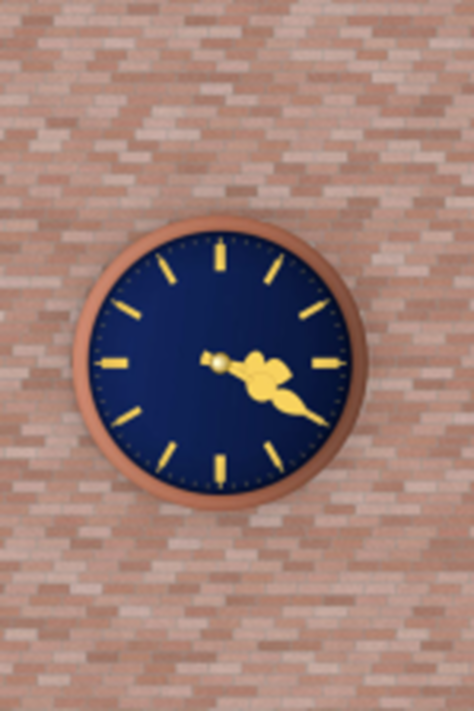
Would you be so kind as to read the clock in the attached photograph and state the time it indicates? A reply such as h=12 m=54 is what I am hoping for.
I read h=3 m=20
